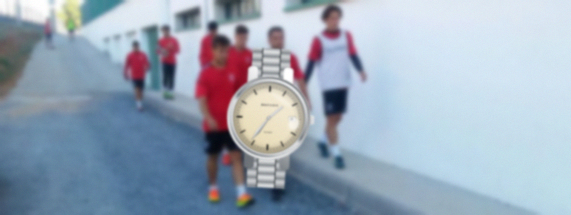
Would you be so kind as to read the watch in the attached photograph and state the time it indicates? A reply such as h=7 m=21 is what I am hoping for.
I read h=1 m=36
